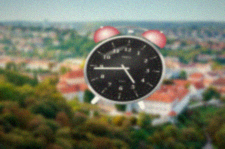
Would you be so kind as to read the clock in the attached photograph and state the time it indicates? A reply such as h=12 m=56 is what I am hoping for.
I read h=4 m=44
